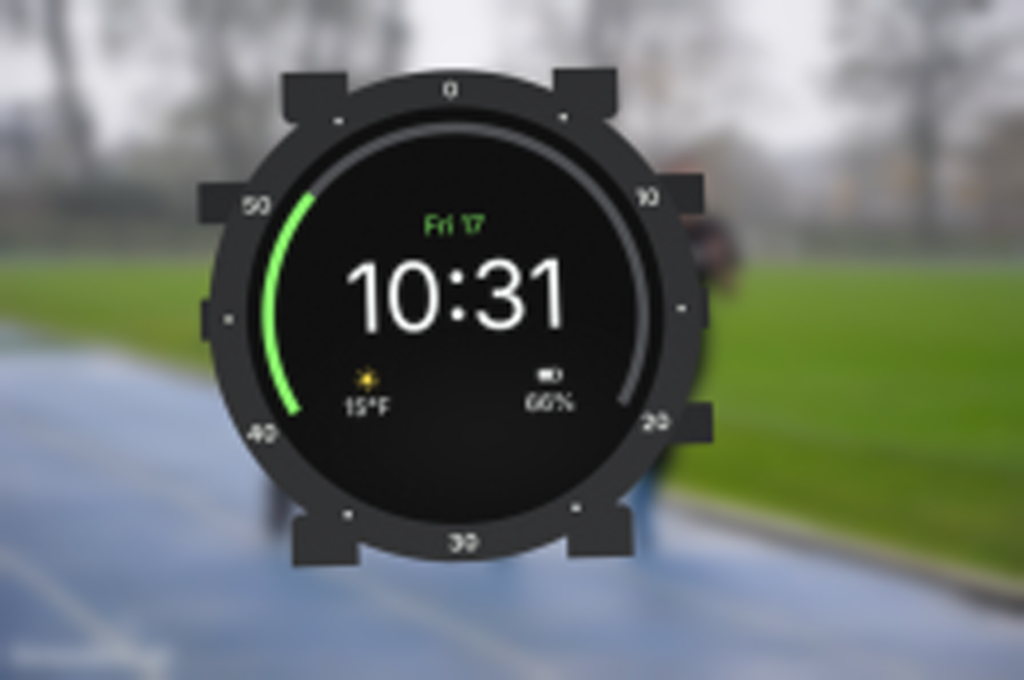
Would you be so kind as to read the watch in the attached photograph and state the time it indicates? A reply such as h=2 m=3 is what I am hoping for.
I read h=10 m=31
